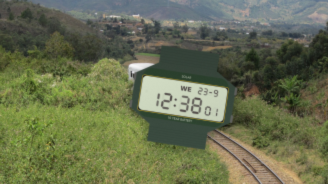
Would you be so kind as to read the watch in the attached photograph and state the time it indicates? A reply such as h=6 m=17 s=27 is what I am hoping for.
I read h=12 m=38 s=1
